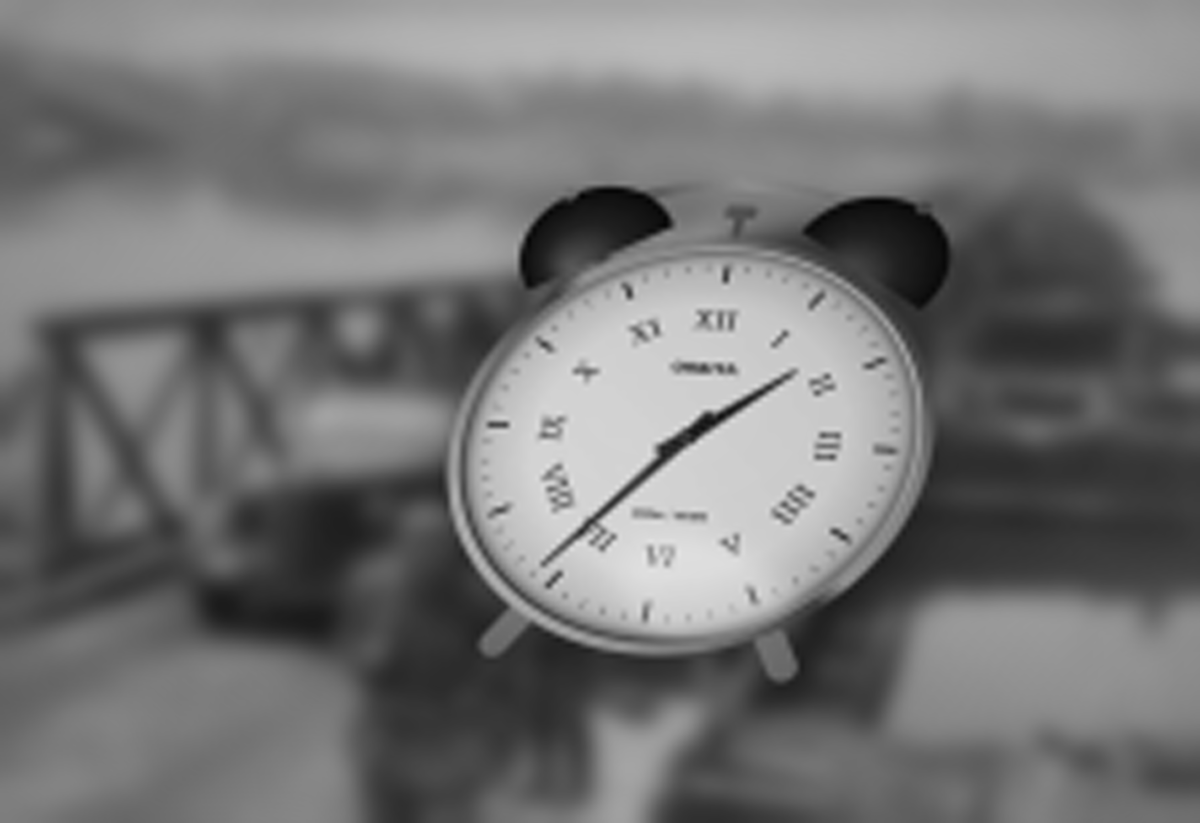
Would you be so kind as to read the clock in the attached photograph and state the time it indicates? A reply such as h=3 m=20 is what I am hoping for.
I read h=1 m=36
